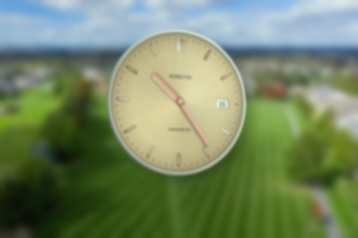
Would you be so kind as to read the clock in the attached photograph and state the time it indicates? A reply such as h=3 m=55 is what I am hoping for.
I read h=10 m=24
